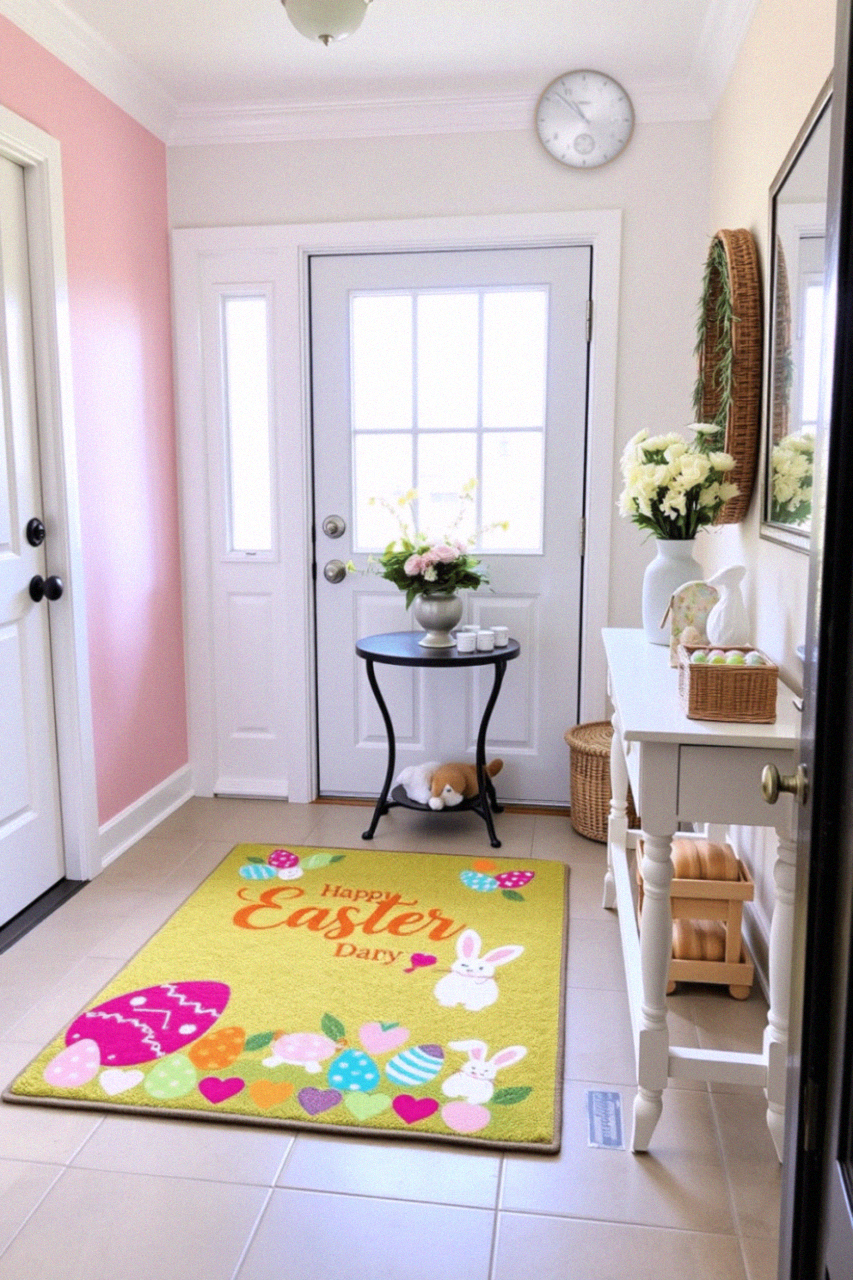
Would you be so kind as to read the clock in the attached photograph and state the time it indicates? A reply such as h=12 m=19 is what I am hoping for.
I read h=10 m=52
